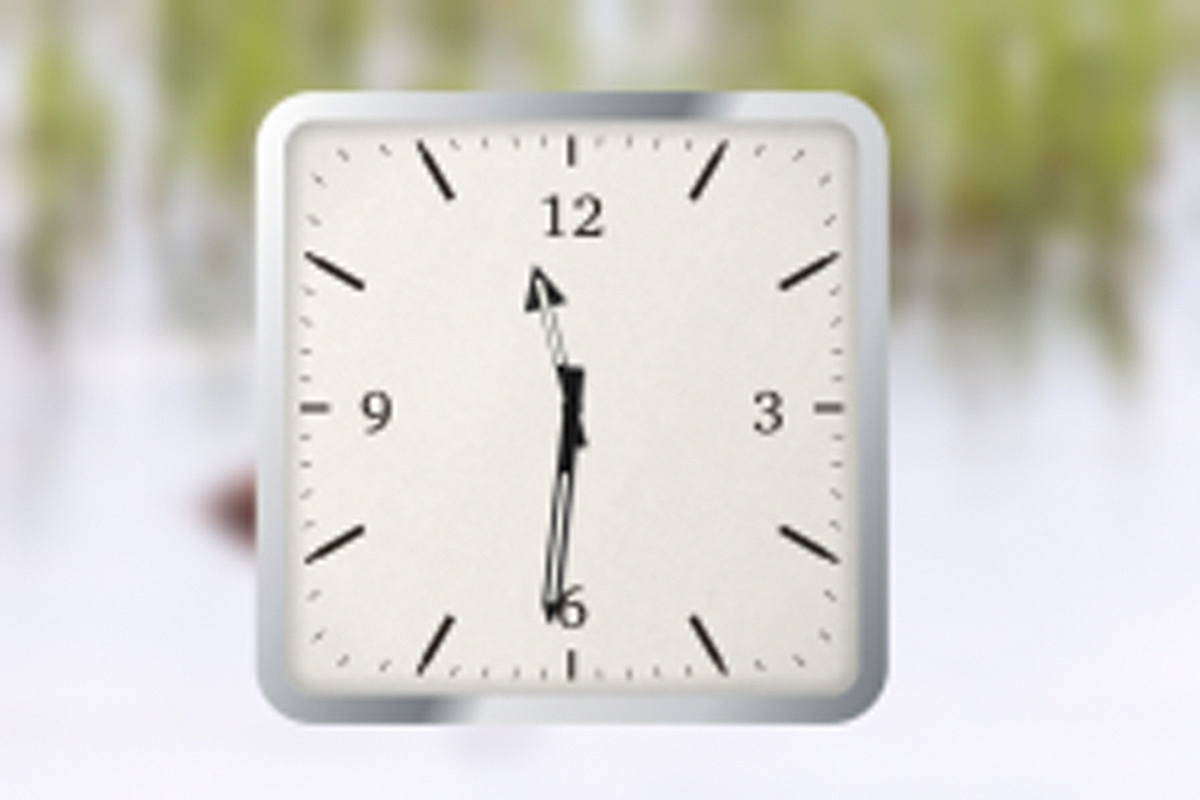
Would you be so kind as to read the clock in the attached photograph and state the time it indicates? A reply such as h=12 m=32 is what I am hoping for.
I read h=11 m=31
